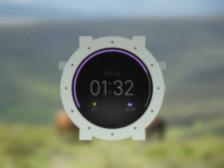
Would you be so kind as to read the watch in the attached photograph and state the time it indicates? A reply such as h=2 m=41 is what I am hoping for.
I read h=1 m=32
